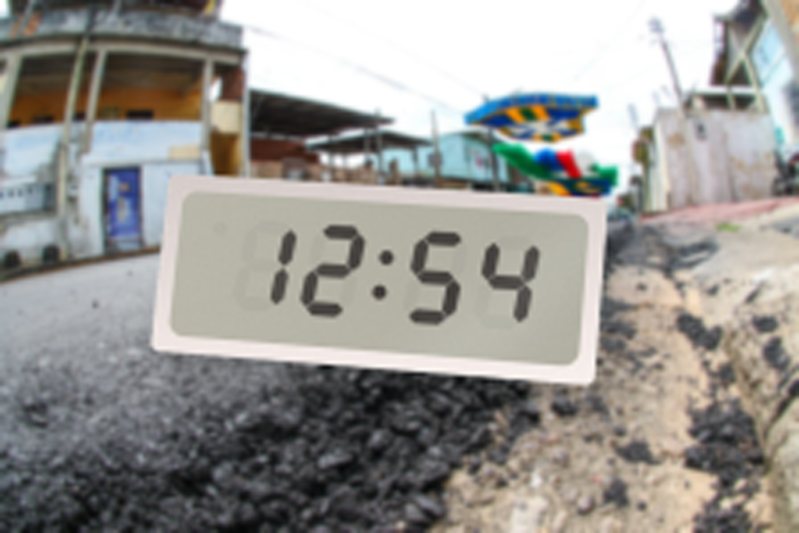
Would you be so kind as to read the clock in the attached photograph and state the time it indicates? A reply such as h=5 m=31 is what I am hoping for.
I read h=12 m=54
